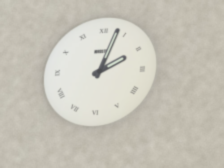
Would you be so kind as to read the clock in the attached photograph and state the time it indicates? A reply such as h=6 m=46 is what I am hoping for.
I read h=2 m=3
